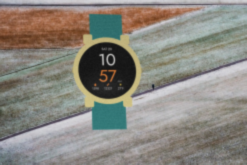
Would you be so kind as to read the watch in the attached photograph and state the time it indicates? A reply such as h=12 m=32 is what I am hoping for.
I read h=10 m=57
